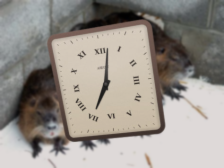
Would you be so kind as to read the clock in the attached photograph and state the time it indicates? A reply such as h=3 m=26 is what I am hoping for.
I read h=7 m=2
